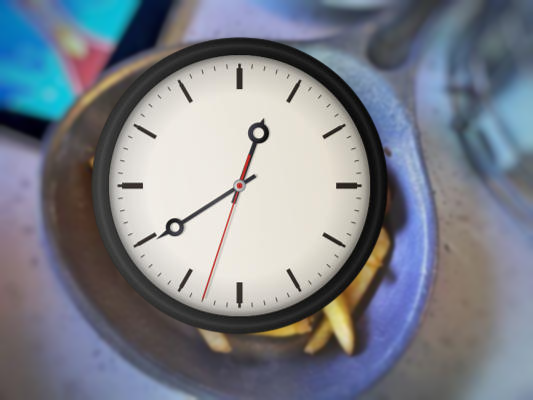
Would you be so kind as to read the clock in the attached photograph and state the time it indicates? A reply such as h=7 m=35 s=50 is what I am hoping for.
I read h=12 m=39 s=33
